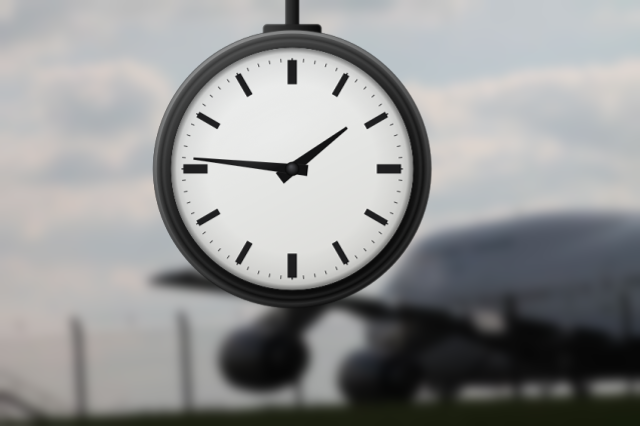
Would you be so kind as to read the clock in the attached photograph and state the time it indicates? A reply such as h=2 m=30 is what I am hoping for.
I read h=1 m=46
